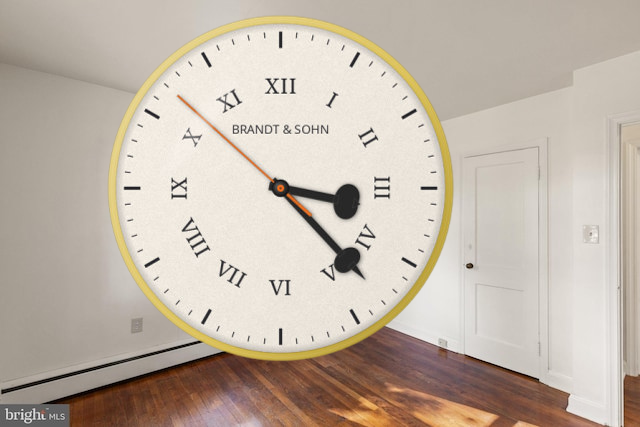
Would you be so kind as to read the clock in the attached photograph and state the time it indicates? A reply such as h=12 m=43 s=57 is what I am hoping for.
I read h=3 m=22 s=52
